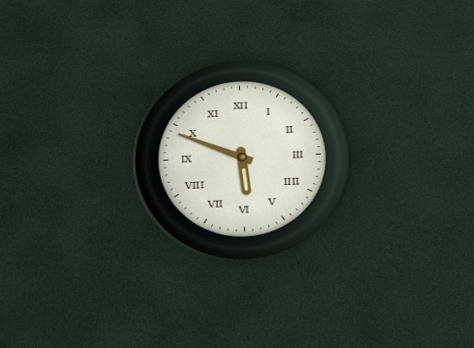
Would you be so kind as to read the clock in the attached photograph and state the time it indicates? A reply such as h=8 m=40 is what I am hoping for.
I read h=5 m=49
